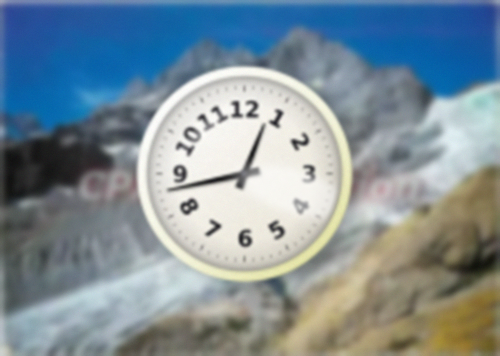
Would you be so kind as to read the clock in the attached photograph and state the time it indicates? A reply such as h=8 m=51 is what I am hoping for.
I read h=12 m=43
